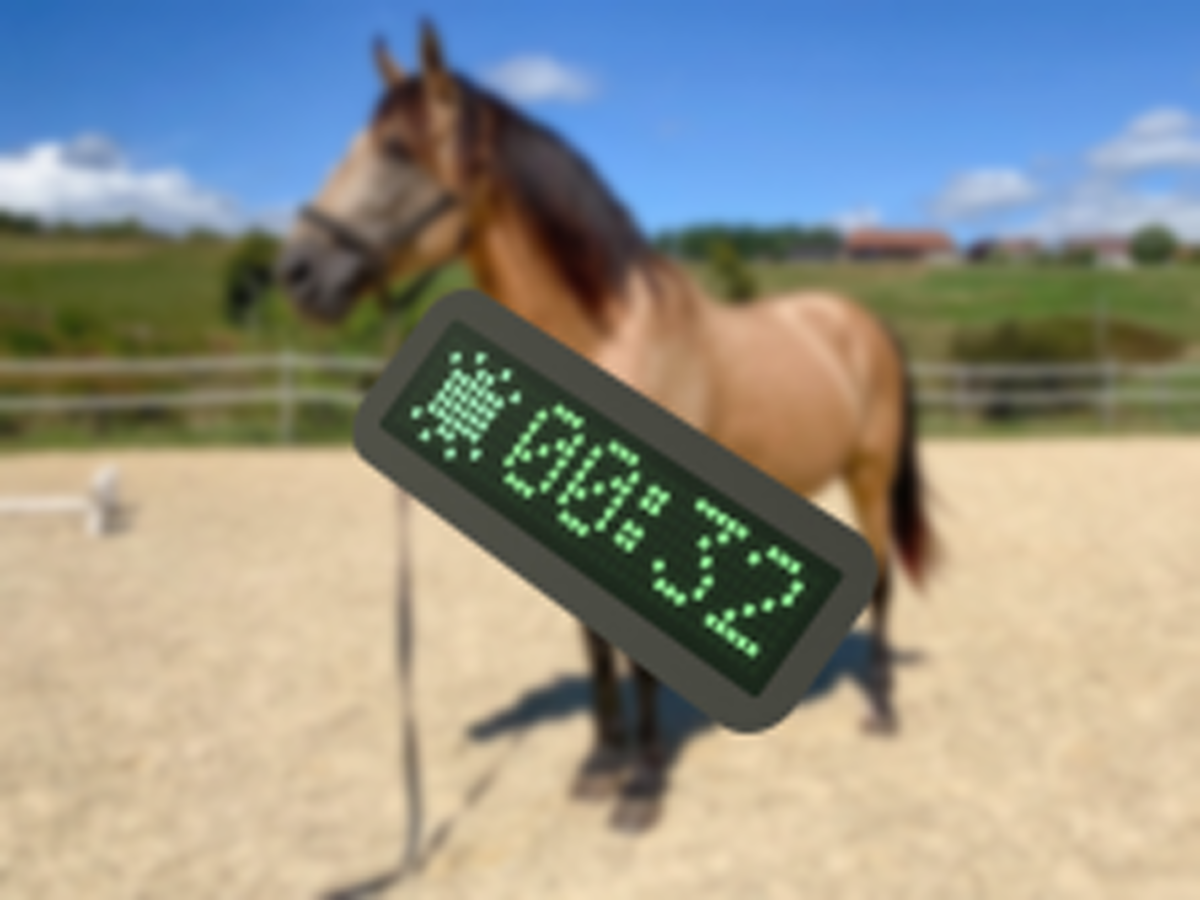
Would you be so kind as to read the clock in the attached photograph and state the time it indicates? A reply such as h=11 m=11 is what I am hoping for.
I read h=0 m=32
